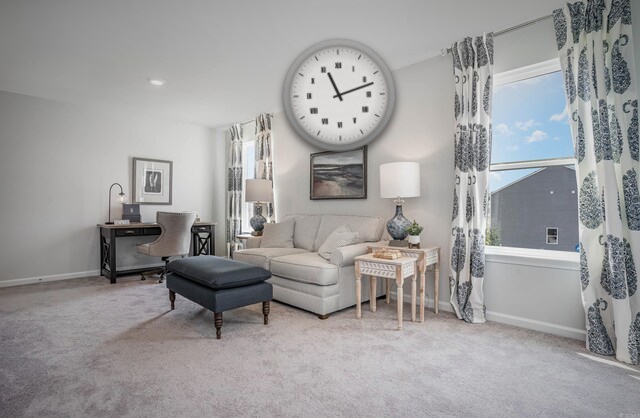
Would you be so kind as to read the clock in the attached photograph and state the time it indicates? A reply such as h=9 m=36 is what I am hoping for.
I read h=11 m=12
